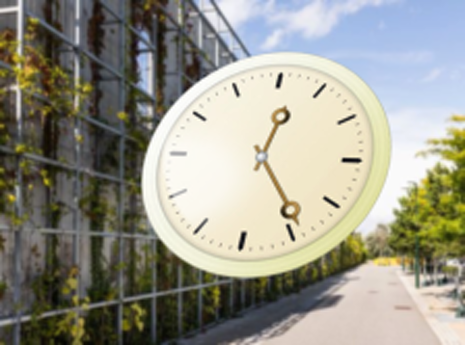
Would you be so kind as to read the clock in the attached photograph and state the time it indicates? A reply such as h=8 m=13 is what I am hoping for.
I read h=12 m=24
